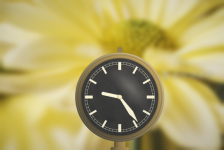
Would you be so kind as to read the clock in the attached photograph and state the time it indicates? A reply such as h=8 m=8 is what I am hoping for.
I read h=9 m=24
